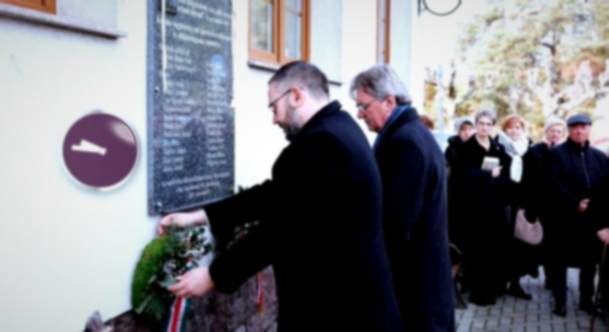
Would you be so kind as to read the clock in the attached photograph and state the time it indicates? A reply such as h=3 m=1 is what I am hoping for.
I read h=9 m=46
